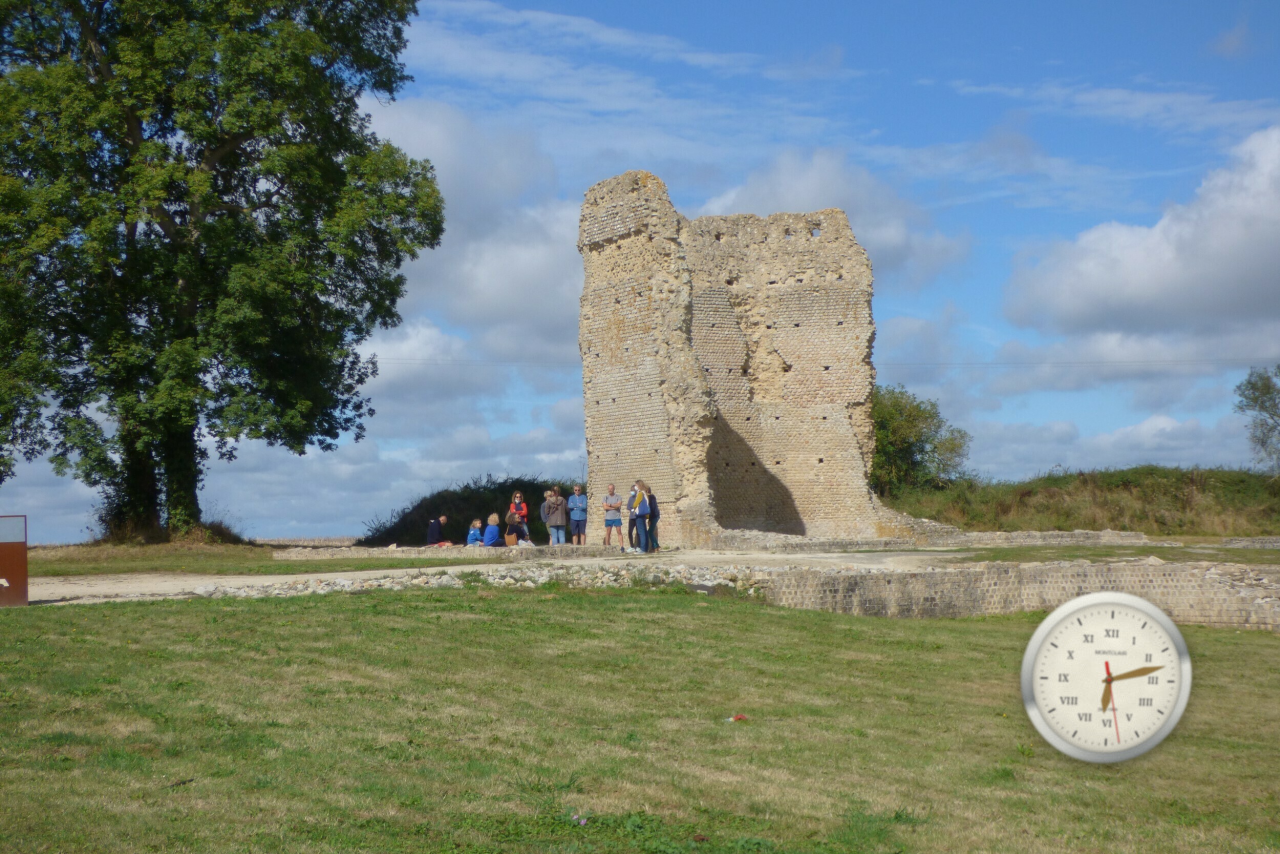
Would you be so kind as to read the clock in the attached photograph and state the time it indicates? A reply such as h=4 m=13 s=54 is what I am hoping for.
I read h=6 m=12 s=28
